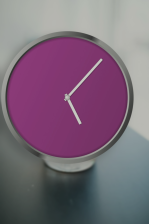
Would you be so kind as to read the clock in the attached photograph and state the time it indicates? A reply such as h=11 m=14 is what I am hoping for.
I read h=5 m=7
